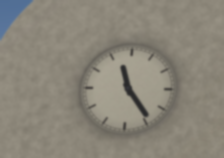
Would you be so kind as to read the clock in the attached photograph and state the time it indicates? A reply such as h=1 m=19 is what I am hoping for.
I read h=11 m=24
